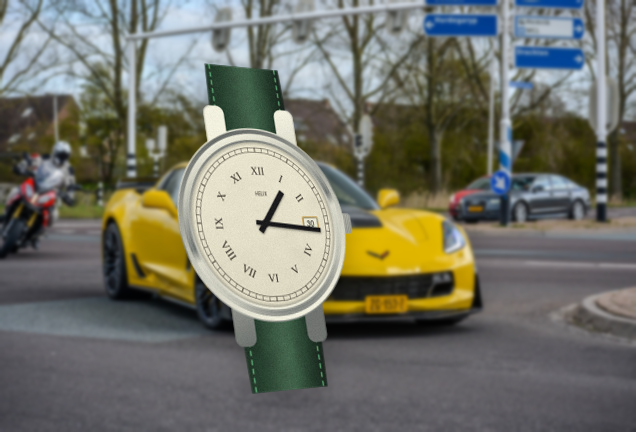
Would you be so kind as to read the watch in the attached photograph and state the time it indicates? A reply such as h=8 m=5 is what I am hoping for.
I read h=1 m=16
